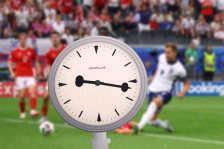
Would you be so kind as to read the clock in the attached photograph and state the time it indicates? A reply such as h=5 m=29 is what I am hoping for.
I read h=9 m=17
